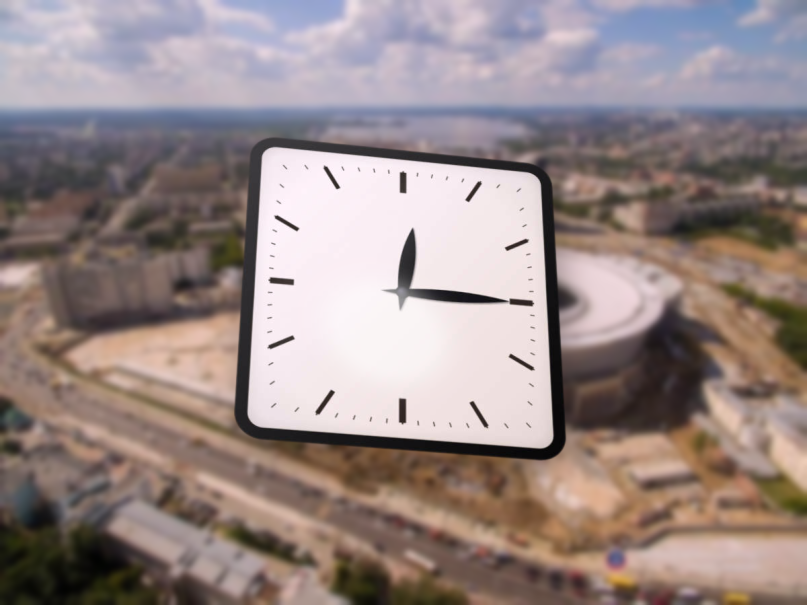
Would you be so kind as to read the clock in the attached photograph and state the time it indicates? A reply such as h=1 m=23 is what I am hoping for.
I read h=12 m=15
